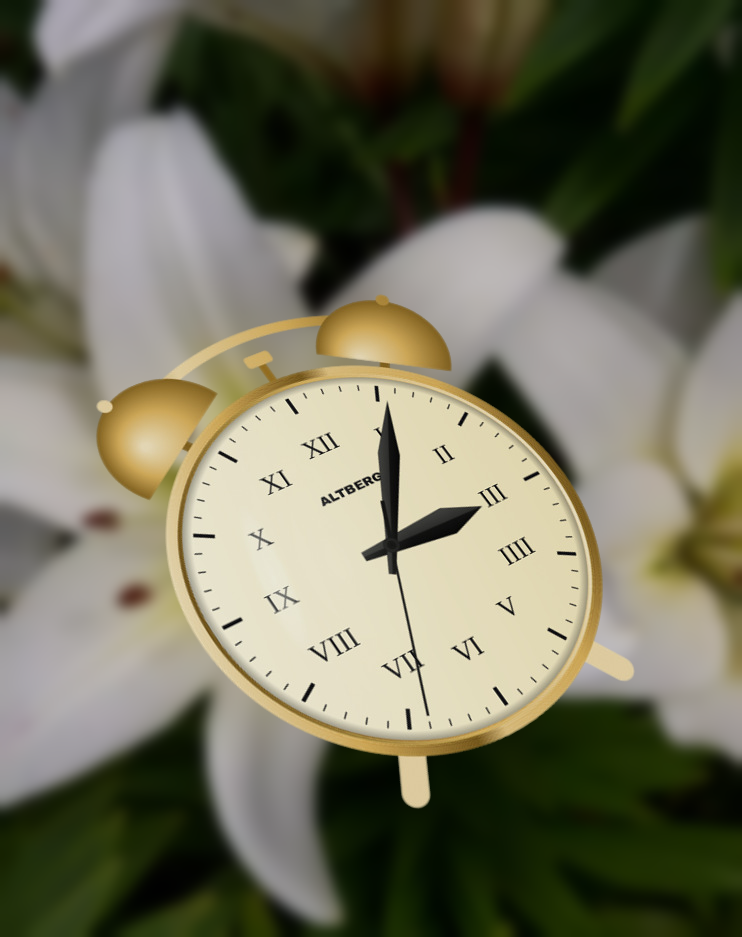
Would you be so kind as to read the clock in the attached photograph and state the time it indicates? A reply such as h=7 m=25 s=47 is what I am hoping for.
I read h=3 m=5 s=34
